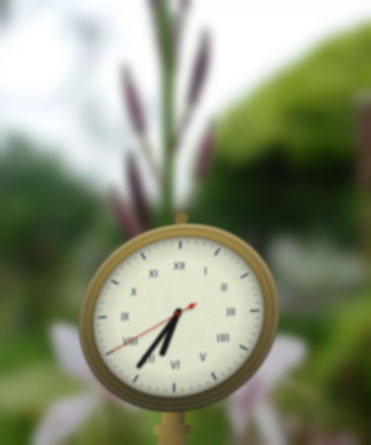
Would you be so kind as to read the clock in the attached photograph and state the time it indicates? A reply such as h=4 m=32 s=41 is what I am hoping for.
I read h=6 m=35 s=40
